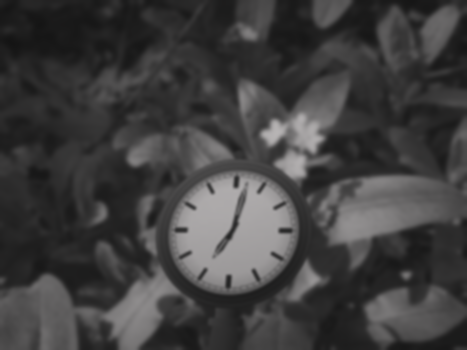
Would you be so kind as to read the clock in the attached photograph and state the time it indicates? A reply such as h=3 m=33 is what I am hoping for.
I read h=7 m=2
